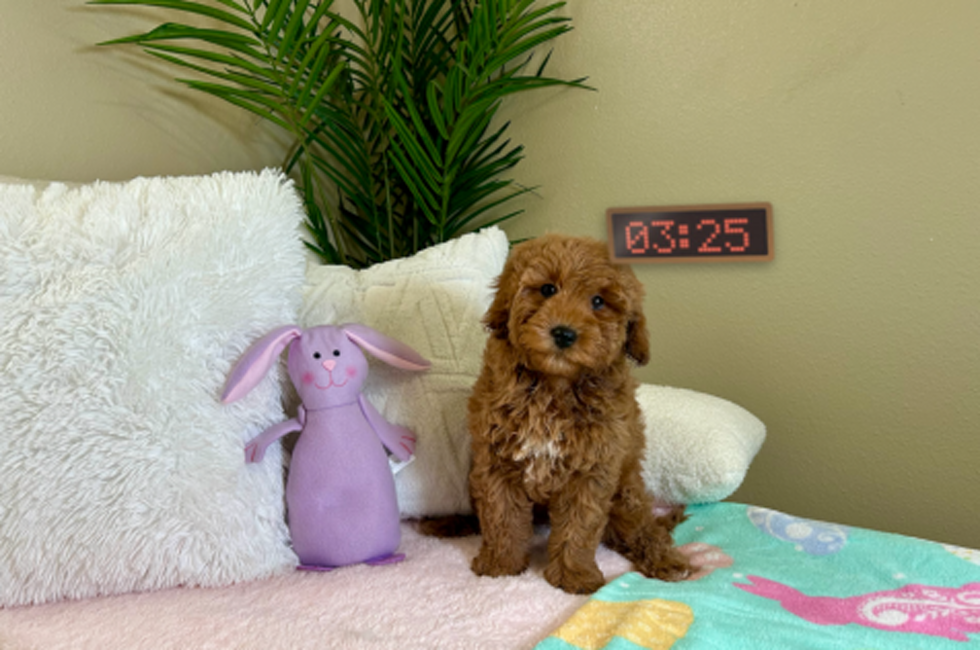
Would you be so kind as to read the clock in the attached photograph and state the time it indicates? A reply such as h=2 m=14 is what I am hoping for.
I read h=3 m=25
